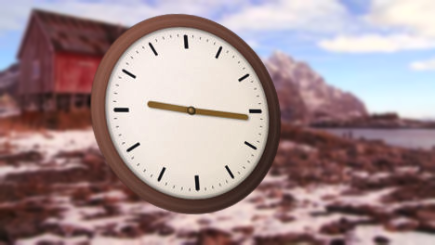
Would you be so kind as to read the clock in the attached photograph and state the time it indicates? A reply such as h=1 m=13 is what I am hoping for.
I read h=9 m=16
